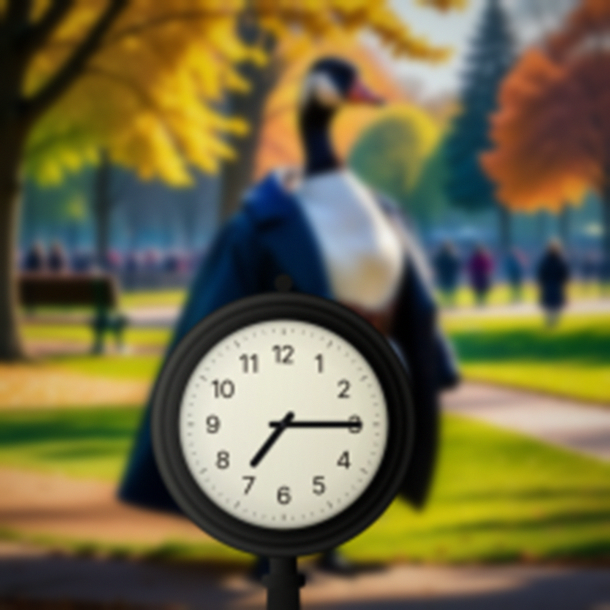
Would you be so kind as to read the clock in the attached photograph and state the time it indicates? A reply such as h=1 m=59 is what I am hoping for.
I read h=7 m=15
